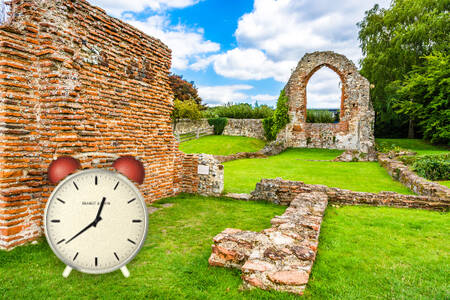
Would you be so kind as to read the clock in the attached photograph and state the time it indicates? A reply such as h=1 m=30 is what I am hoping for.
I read h=12 m=39
